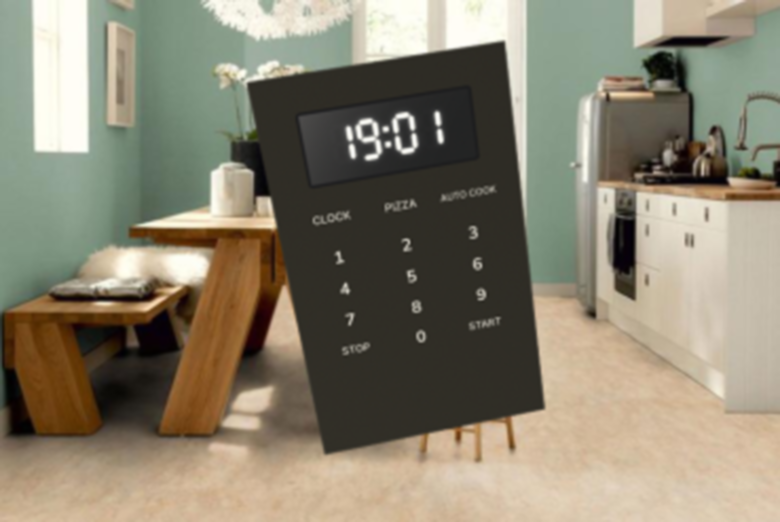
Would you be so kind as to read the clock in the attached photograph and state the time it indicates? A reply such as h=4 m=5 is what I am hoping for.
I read h=19 m=1
